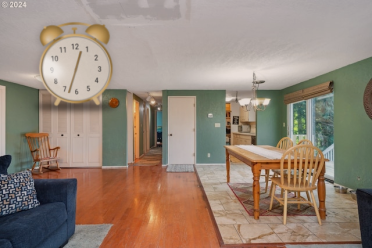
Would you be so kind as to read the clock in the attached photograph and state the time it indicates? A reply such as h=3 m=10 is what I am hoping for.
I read h=12 m=33
